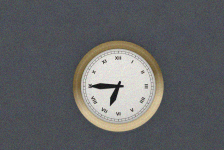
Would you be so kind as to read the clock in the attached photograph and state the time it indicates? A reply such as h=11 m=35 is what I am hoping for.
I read h=6 m=45
